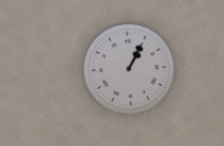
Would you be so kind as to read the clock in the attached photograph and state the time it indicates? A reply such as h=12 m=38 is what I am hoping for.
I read h=1 m=5
